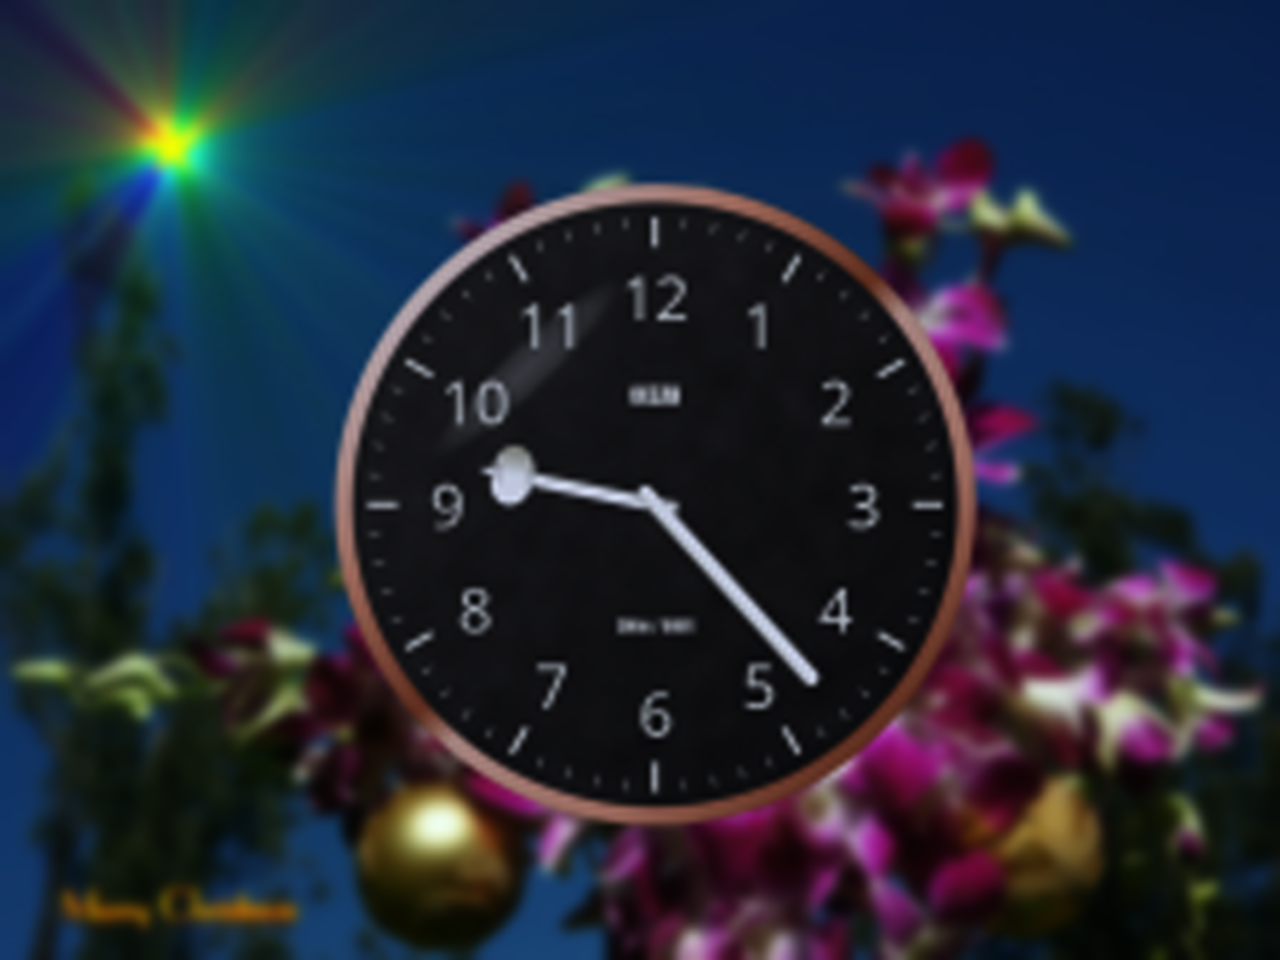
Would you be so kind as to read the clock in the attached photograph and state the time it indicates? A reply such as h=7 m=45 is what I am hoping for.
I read h=9 m=23
